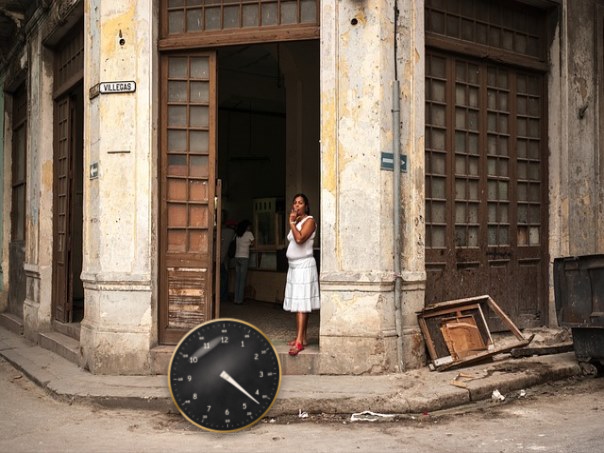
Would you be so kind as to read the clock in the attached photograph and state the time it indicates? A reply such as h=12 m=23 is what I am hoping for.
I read h=4 m=22
